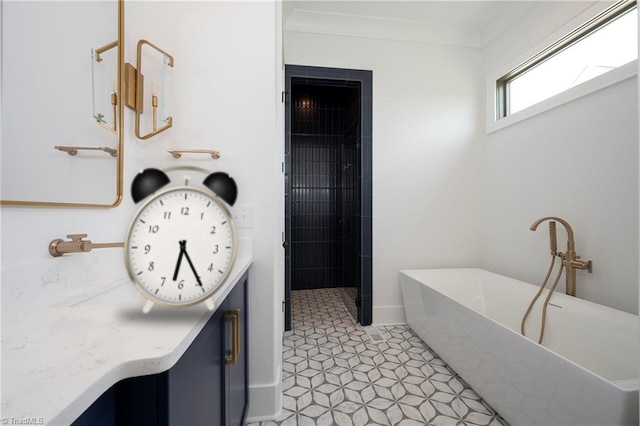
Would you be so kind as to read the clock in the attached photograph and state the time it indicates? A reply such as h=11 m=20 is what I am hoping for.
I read h=6 m=25
